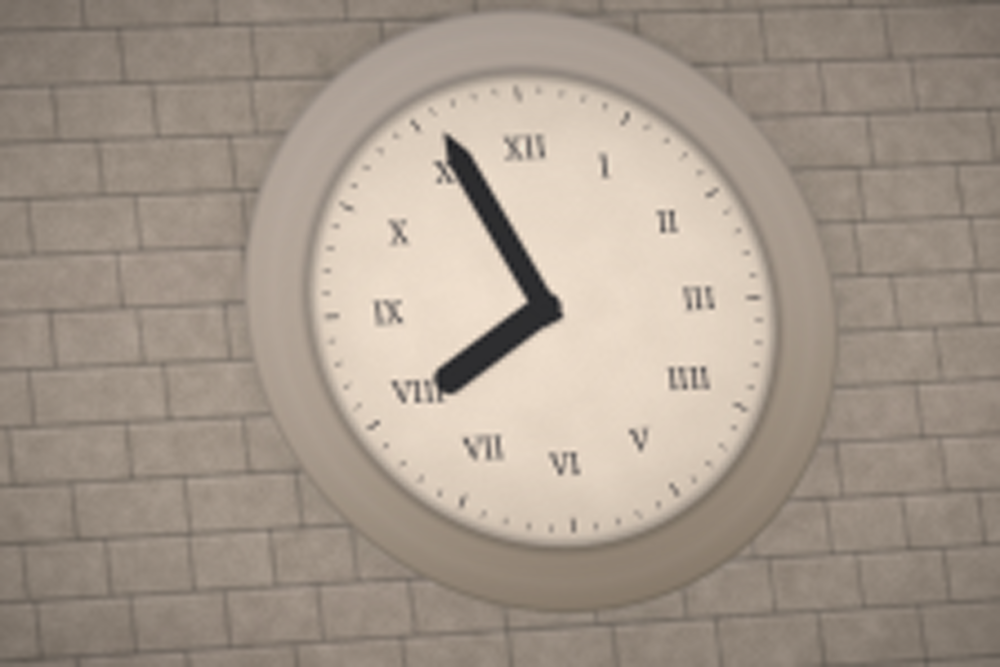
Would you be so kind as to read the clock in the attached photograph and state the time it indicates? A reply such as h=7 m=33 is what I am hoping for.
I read h=7 m=56
